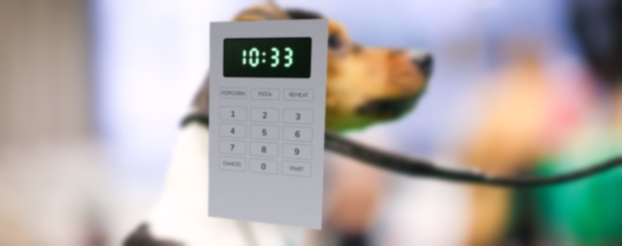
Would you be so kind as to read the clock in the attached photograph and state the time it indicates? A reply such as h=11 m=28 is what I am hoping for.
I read h=10 m=33
